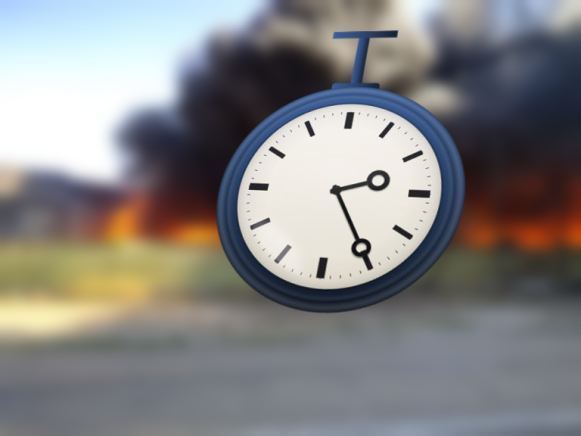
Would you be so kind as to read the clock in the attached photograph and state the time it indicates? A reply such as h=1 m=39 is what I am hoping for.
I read h=2 m=25
